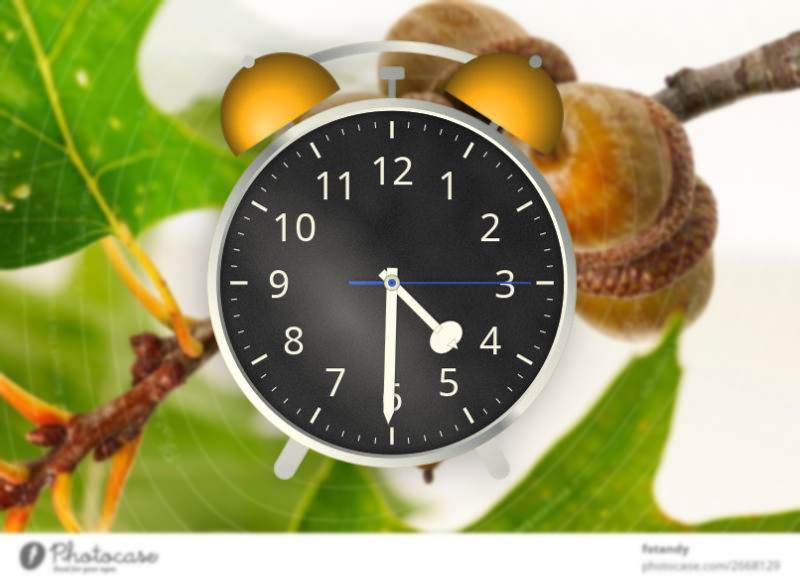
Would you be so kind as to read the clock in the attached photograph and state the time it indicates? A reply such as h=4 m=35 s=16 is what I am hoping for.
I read h=4 m=30 s=15
